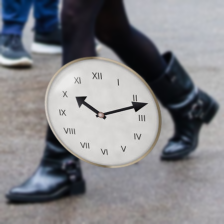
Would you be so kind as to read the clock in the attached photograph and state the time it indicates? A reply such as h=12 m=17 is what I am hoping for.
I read h=10 m=12
